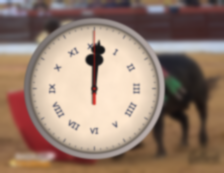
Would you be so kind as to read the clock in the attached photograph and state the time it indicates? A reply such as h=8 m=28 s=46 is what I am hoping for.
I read h=12 m=1 s=0
